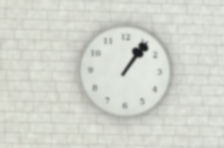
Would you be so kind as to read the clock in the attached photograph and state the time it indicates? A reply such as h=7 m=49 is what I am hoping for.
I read h=1 m=6
